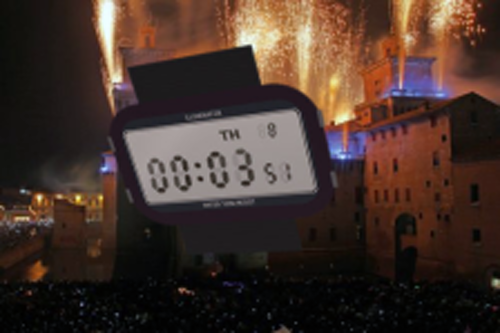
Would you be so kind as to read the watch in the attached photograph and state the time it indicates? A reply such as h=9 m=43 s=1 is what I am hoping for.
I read h=0 m=3 s=51
